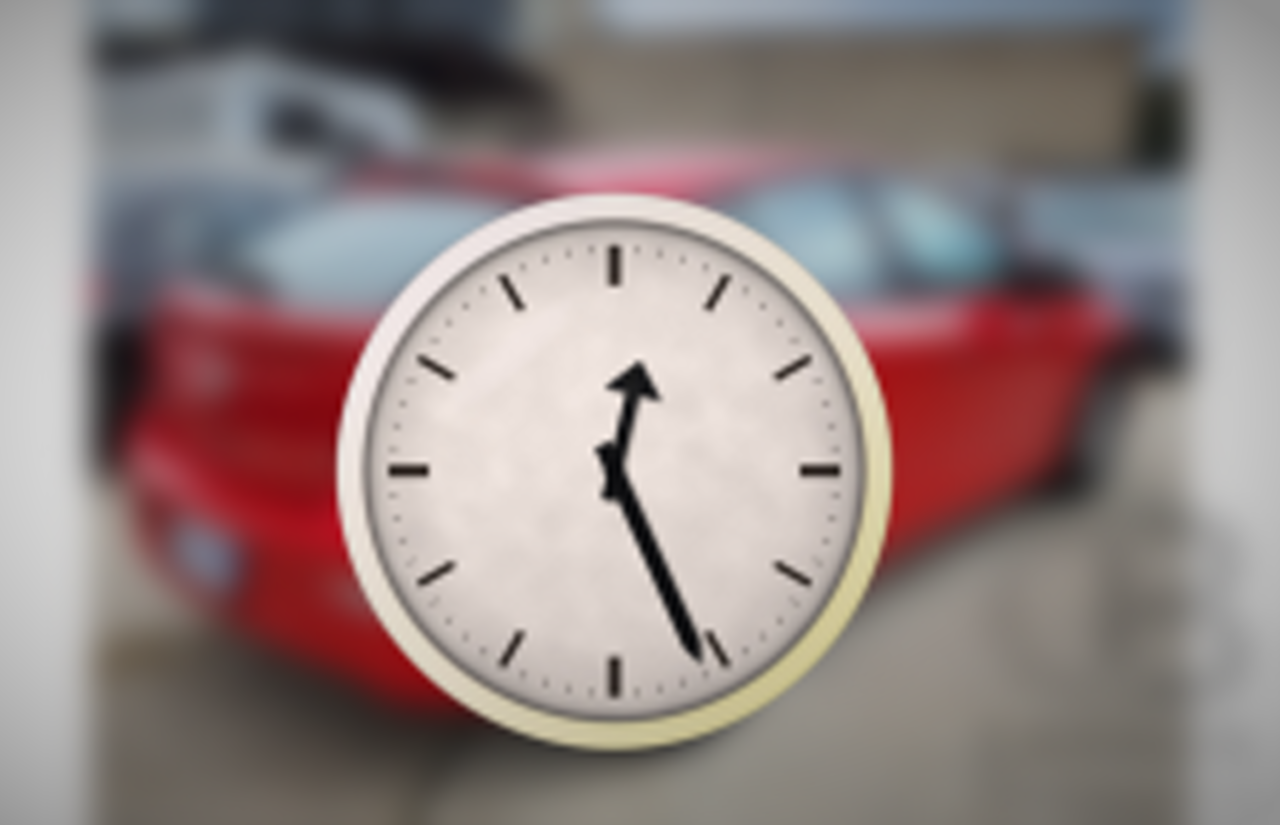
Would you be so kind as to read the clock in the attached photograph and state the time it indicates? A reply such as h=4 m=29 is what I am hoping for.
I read h=12 m=26
